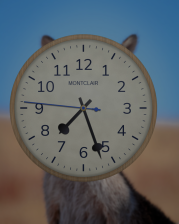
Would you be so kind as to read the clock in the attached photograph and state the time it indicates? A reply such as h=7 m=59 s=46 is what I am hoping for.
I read h=7 m=26 s=46
